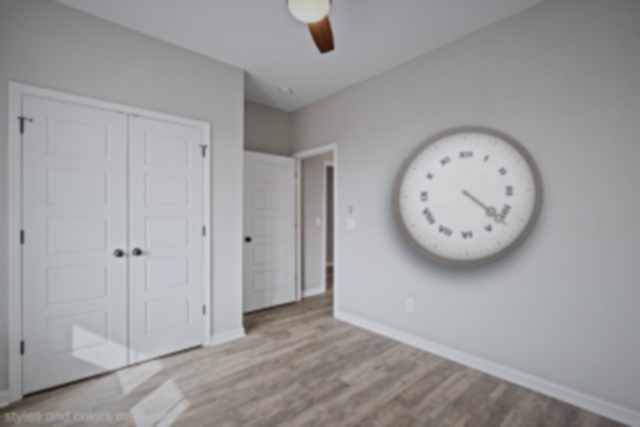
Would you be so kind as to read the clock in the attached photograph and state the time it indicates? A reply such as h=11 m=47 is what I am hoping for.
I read h=4 m=22
